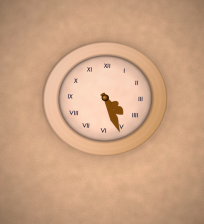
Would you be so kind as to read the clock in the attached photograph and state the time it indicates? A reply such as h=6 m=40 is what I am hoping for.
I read h=4 m=26
